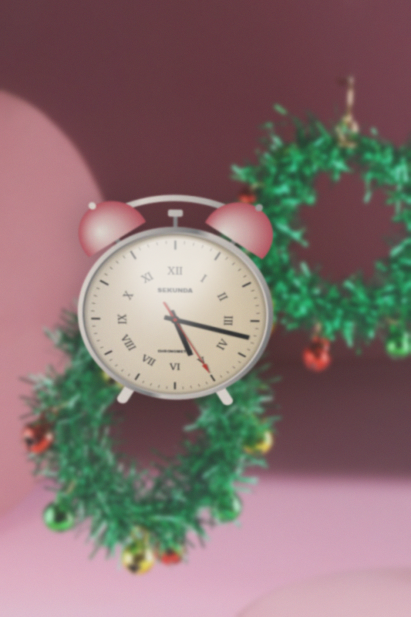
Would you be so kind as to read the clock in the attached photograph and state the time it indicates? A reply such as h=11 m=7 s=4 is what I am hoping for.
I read h=5 m=17 s=25
